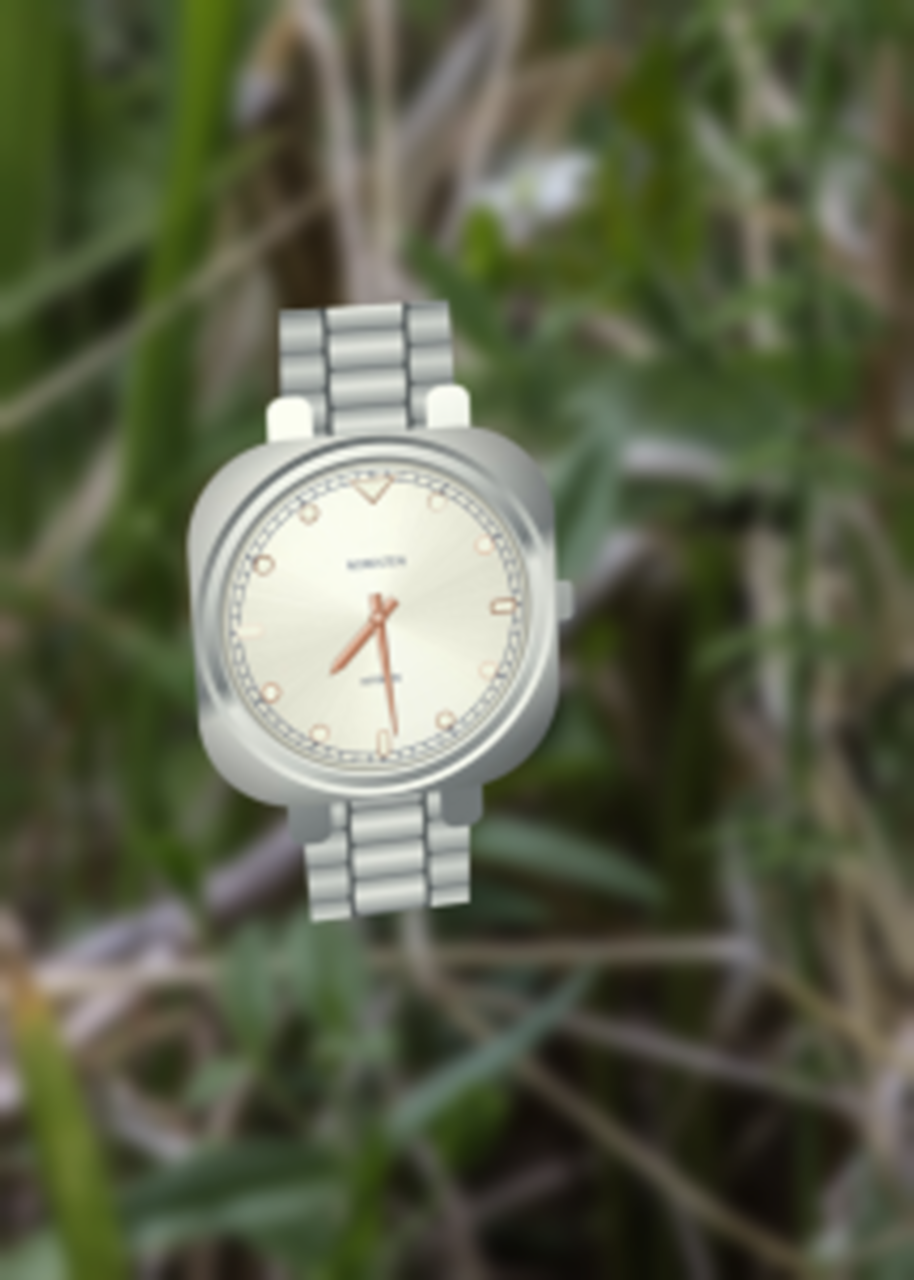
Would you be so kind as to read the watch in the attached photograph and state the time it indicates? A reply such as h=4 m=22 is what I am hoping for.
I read h=7 m=29
